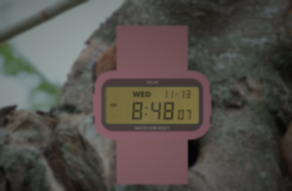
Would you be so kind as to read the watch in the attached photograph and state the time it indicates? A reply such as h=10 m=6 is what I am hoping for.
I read h=8 m=48
